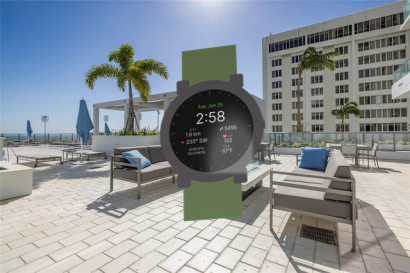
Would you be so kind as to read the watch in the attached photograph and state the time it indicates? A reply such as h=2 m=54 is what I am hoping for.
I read h=2 m=58
